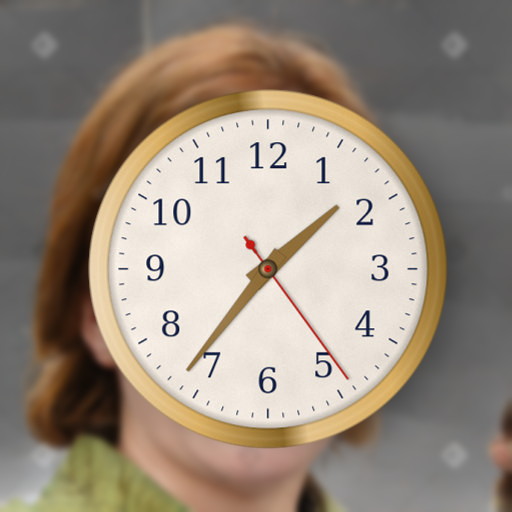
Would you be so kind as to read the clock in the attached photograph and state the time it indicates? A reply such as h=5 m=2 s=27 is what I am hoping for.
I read h=1 m=36 s=24
